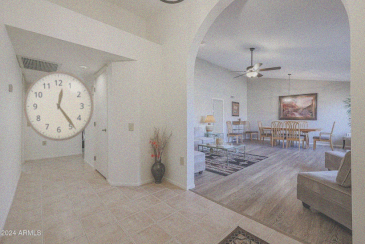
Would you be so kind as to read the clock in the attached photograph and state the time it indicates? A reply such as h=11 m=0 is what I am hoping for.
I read h=12 m=24
